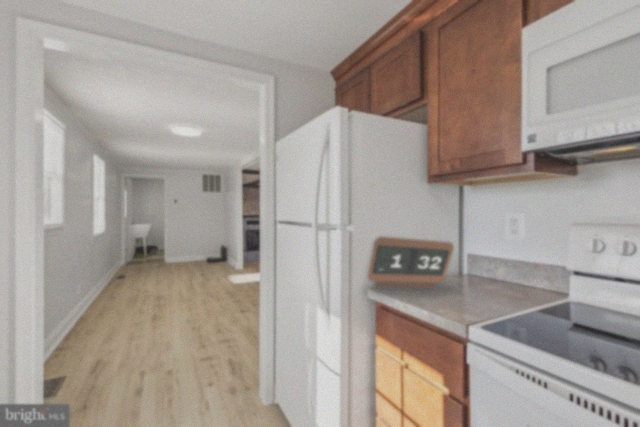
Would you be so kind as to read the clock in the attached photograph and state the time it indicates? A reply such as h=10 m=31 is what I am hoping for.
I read h=1 m=32
